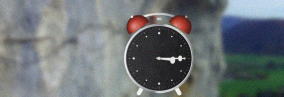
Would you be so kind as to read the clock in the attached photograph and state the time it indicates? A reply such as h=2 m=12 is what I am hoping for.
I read h=3 m=15
